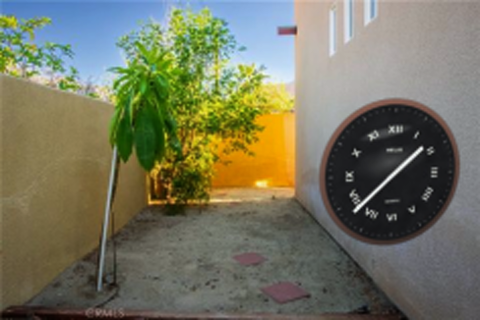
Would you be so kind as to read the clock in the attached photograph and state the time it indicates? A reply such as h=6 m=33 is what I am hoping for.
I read h=1 m=38
